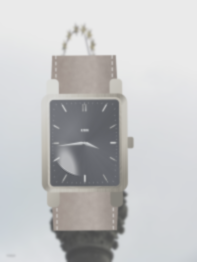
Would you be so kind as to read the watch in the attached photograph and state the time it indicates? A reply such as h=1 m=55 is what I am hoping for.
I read h=3 m=44
